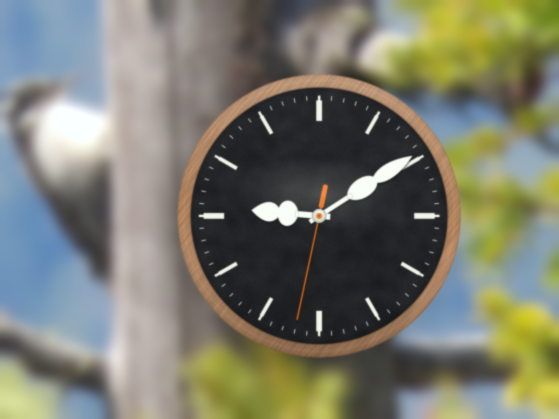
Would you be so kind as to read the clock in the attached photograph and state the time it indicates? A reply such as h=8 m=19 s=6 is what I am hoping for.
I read h=9 m=9 s=32
